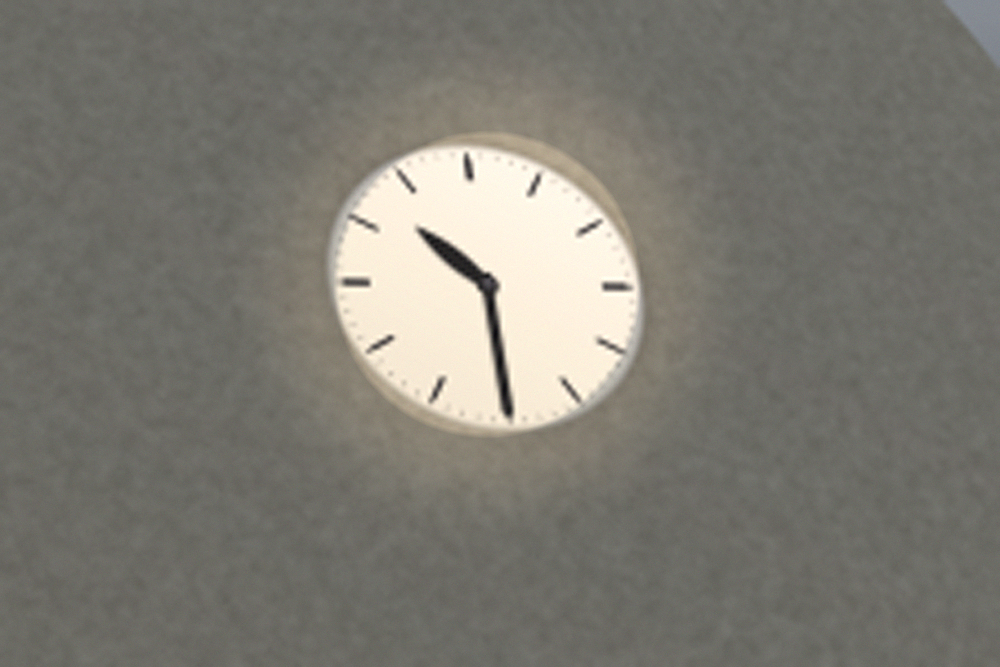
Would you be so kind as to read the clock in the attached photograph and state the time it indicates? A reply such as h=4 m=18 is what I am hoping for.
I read h=10 m=30
